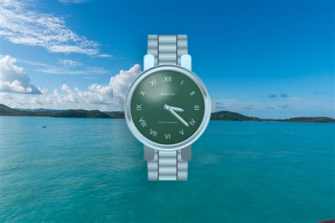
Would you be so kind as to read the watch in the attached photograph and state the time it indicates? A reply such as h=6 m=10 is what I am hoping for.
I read h=3 m=22
